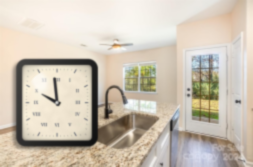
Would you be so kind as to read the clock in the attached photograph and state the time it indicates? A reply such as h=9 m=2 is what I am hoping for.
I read h=9 m=59
